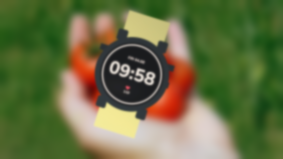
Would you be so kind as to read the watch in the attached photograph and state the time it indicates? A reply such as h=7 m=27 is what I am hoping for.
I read h=9 m=58
